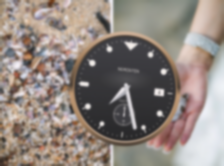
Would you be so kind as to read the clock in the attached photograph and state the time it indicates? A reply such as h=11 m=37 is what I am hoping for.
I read h=7 m=27
